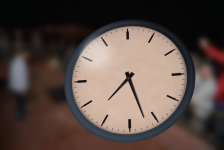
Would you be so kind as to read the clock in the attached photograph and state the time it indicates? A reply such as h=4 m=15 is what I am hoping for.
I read h=7 m=27
